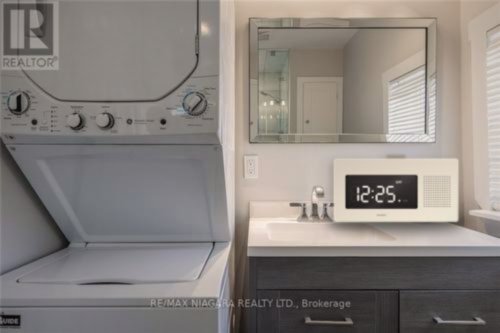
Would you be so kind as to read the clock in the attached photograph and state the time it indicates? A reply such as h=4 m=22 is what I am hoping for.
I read h=12 m=25
